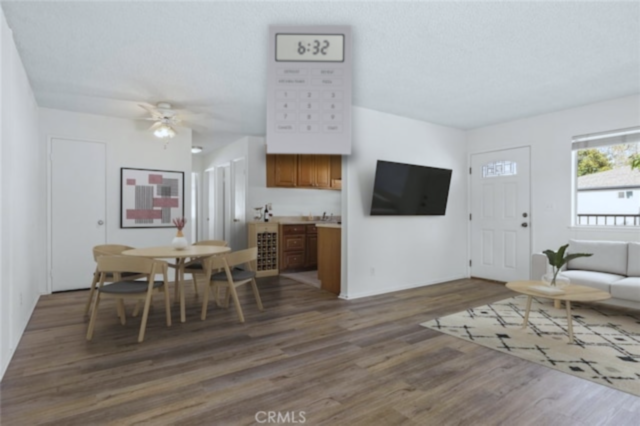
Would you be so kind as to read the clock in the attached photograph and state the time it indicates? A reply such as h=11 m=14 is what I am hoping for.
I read h=6 m=32
